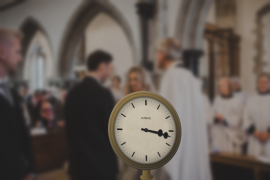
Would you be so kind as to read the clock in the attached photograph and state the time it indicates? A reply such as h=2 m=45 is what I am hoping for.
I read h=3 m=17
